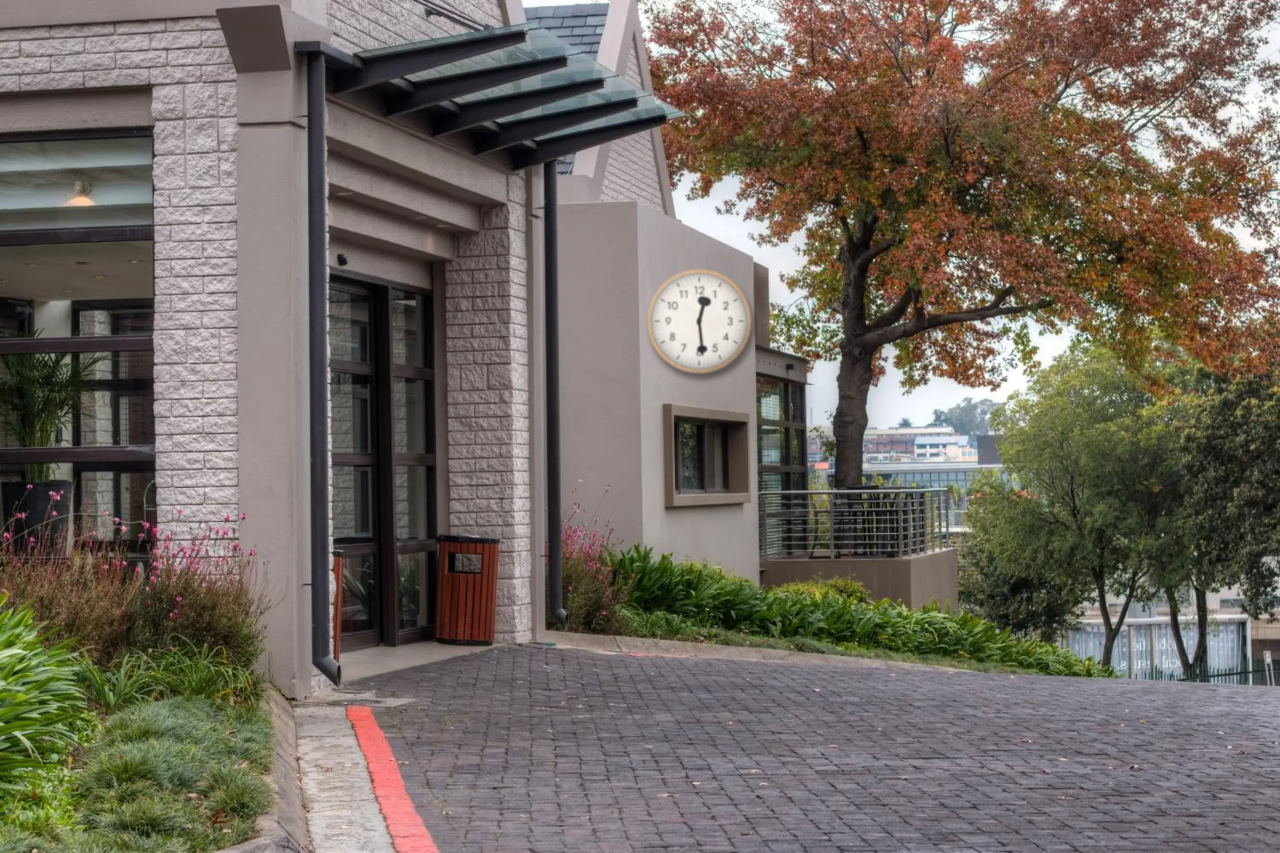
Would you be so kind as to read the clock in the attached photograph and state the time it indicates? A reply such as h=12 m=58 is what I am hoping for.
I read h=12 m=29
